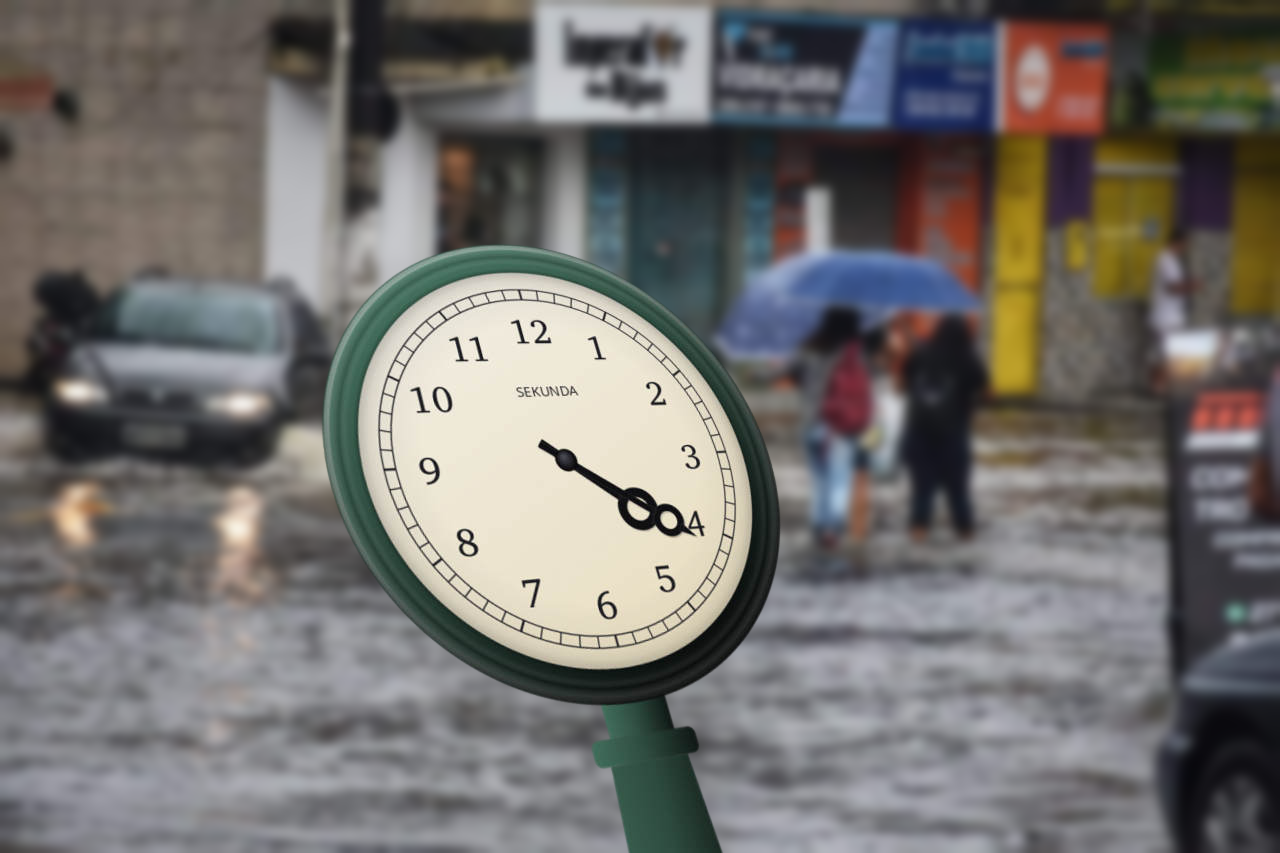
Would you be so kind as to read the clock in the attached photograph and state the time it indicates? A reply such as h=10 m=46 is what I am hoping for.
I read h=4 m=21
